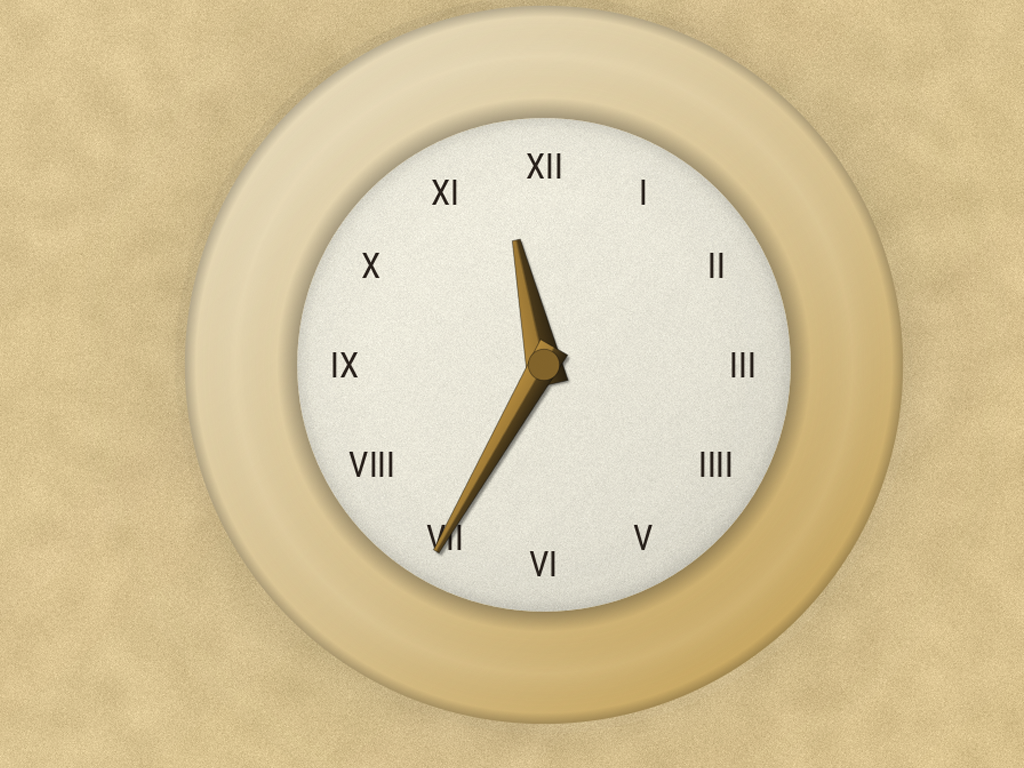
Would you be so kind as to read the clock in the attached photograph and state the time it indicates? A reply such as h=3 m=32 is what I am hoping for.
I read h=11 m=35
